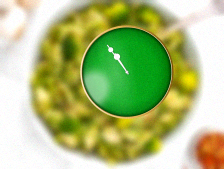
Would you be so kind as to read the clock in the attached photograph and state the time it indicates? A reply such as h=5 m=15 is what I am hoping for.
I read h=10 m=54
